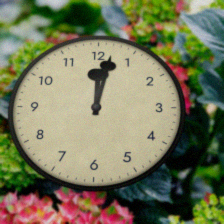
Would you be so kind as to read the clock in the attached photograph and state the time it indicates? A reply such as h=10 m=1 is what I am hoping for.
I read h=12 m=2
